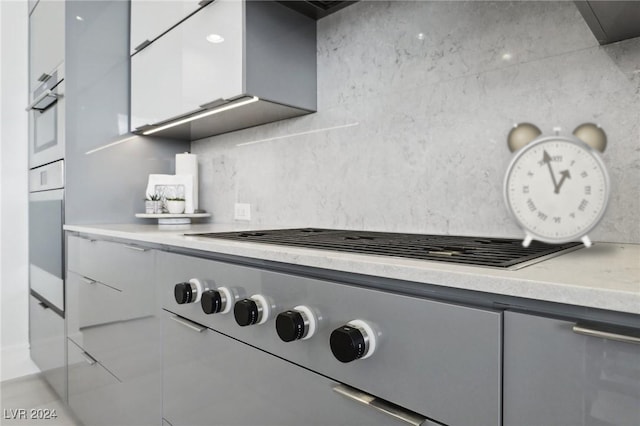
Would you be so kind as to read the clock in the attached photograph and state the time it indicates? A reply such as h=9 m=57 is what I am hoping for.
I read h=12 m=57
